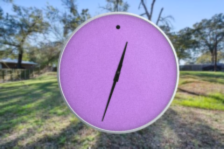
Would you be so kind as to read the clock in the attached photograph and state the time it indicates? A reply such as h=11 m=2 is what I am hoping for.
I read h=12 m=33
